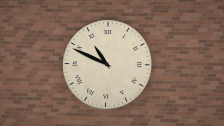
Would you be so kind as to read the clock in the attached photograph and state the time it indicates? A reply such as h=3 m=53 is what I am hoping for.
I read h=10 m=49
